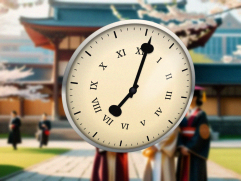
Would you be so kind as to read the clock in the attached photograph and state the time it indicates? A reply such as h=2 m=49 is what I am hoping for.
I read h=7 m=1
